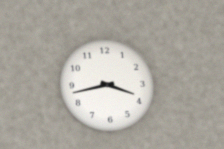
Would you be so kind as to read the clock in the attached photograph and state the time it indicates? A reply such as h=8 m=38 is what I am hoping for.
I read h=3 m=43
